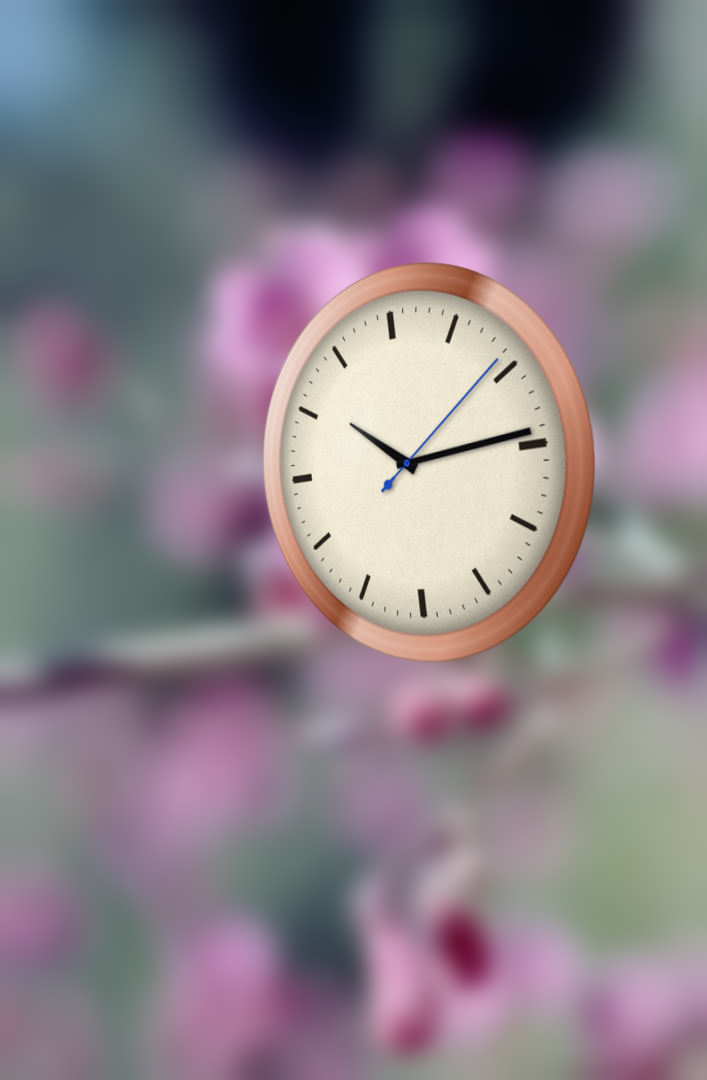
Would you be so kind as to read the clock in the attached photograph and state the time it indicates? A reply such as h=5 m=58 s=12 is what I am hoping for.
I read h=10 m=14 s=9
